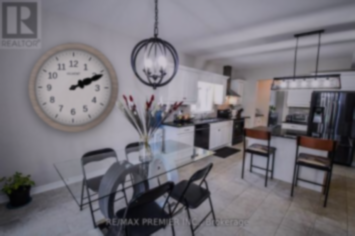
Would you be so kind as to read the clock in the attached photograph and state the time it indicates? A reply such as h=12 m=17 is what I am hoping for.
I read h=2 m=11
